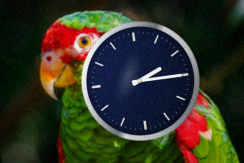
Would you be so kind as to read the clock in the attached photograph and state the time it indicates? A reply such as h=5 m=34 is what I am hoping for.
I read h=2 m=15
